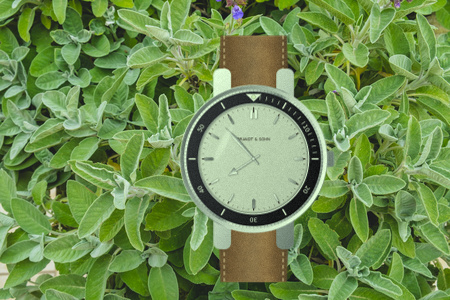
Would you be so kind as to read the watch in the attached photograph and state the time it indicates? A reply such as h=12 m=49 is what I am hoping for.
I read h=7 m=53
